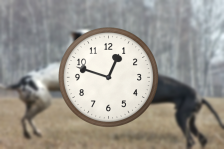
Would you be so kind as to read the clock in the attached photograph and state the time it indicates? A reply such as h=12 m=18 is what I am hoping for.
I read h=12 m=48
